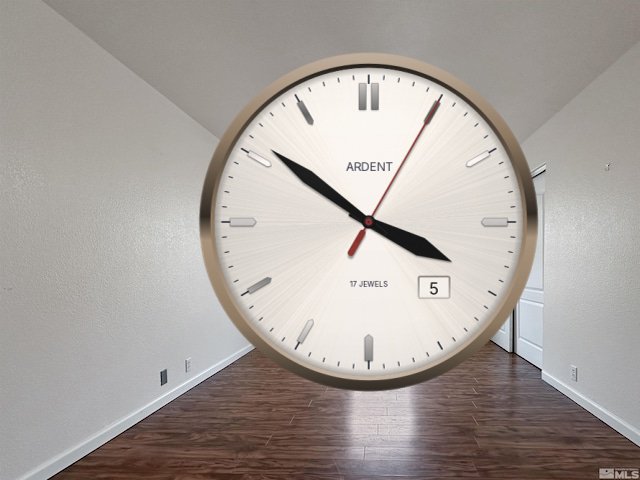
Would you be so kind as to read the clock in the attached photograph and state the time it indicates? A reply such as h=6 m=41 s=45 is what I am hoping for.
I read h=3 m=51 s=5
